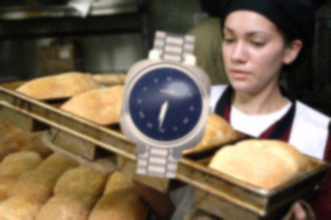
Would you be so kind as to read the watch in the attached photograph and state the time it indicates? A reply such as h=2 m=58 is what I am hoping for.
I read h=6 m=31
